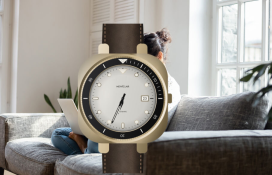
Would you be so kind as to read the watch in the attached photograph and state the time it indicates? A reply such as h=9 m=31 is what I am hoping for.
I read h=6 m=34
